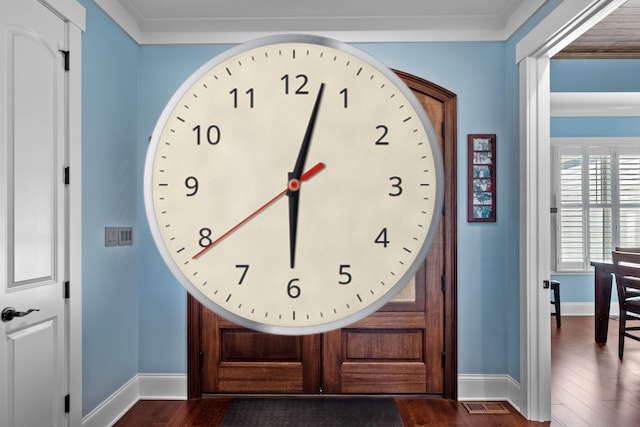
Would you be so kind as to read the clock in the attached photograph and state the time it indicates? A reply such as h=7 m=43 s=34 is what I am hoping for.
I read h=6 m=2 s=39
